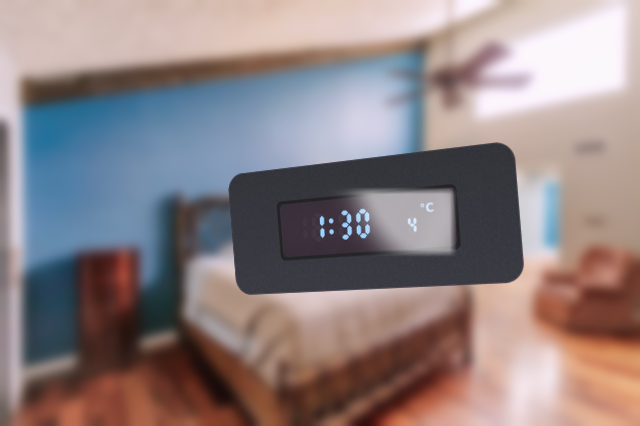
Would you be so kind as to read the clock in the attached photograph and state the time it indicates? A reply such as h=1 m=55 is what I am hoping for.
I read h=1 m=30
